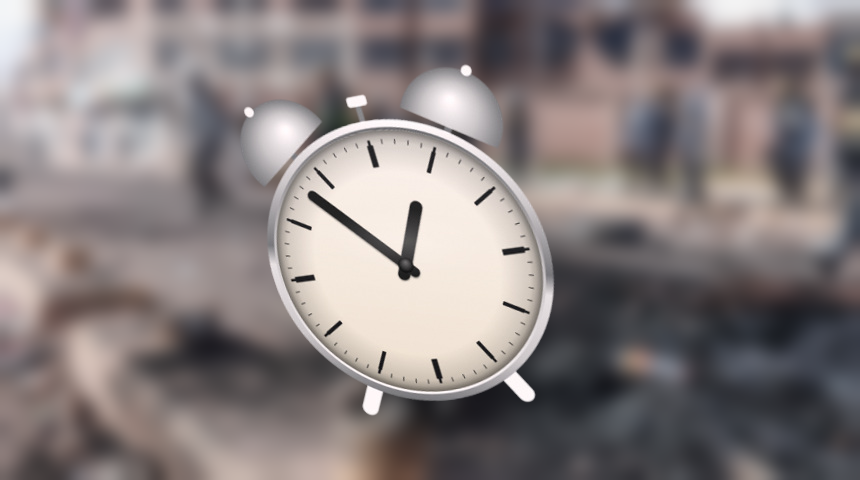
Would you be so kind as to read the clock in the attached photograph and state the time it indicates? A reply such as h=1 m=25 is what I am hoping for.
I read h=12 m=53
